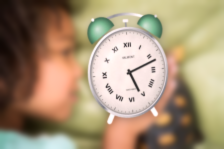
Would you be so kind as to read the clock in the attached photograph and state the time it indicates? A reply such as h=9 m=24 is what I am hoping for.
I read h=5 m=12
